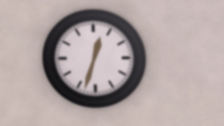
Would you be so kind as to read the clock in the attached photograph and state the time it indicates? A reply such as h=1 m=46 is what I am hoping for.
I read h=12 m=33
